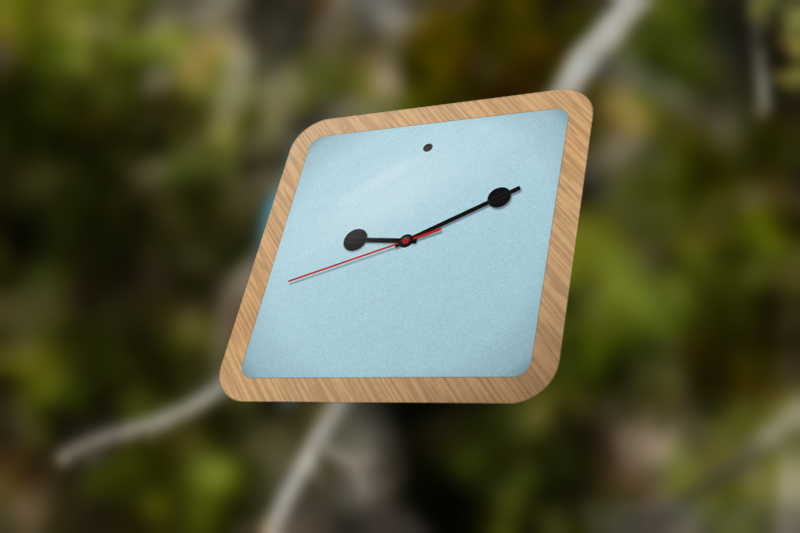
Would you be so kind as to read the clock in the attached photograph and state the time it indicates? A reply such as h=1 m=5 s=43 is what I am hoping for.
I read h=9 m=10 s=42
